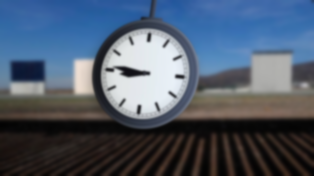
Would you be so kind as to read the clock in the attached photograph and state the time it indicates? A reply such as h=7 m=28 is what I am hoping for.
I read h=8 m=46
